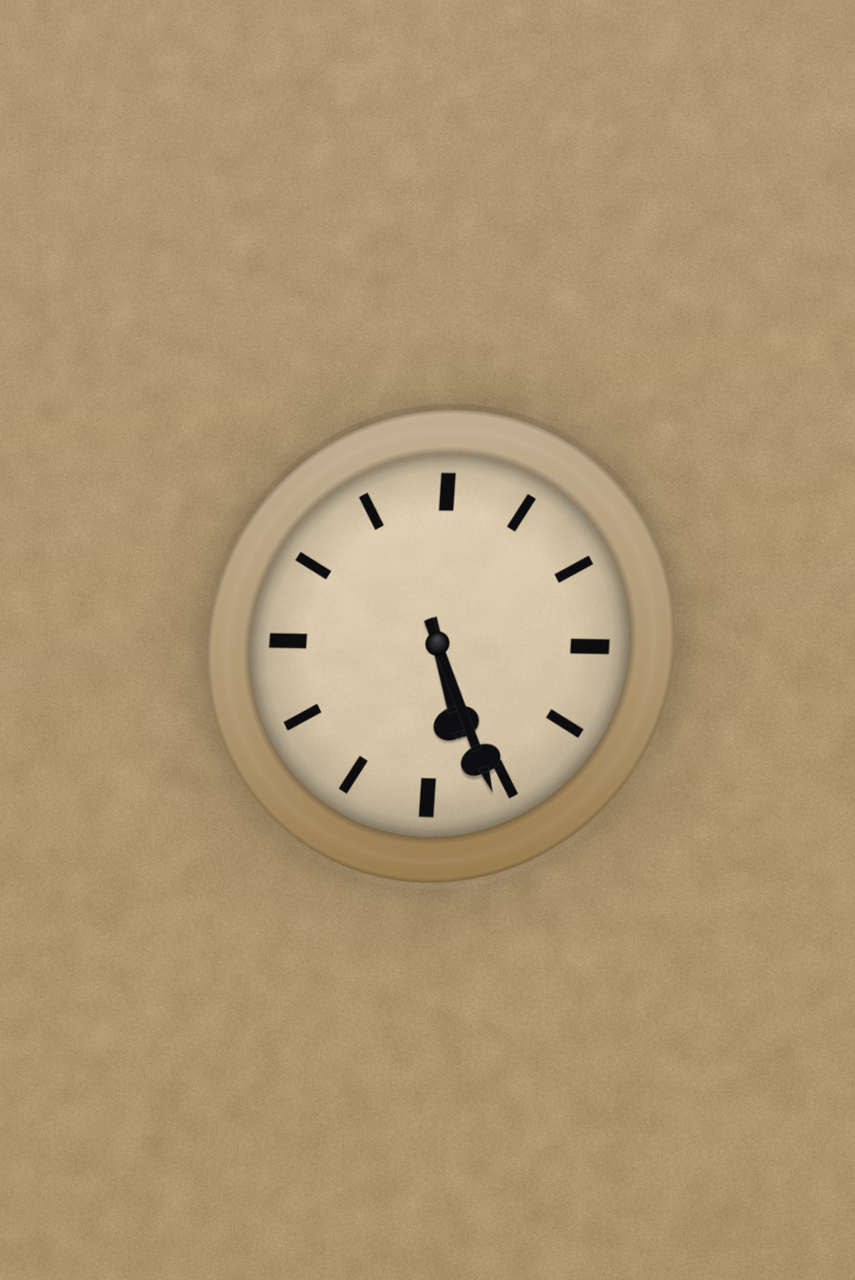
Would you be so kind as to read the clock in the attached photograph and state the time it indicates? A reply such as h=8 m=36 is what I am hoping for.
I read h=5 m=26
